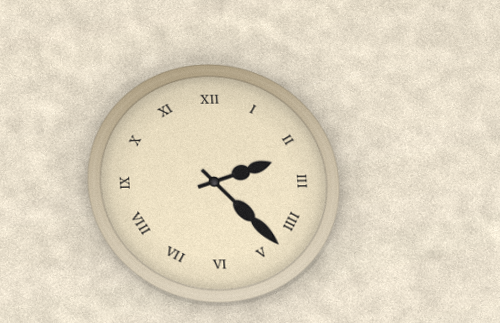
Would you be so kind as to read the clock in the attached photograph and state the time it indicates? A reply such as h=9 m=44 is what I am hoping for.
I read h=2 m=23
